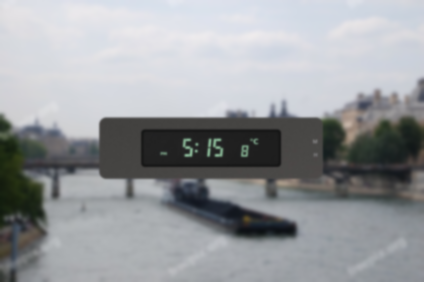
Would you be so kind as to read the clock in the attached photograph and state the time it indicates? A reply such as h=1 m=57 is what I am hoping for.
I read h=5 m=15
